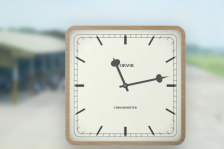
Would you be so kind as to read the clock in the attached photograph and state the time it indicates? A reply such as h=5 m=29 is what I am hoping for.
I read h=11 m=13
